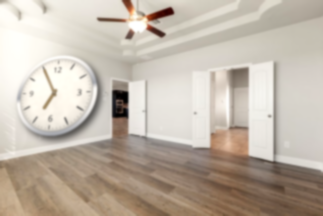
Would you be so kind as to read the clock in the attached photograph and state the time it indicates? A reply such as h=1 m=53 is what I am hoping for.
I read h=6 m=55
